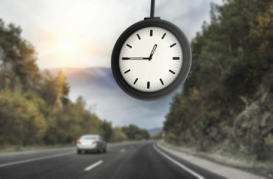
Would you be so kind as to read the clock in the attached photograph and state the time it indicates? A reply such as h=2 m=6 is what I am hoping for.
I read h=12 m=45
